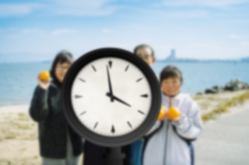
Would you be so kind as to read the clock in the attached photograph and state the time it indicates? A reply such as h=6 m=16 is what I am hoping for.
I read h=3 m=59
